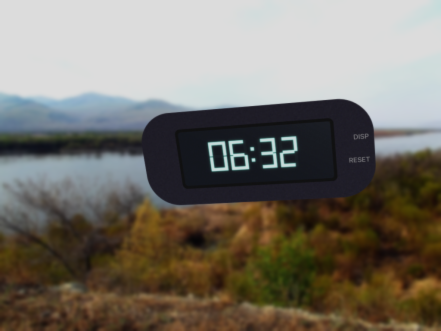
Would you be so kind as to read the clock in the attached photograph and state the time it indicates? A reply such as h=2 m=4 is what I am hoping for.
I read h=6 m=32
